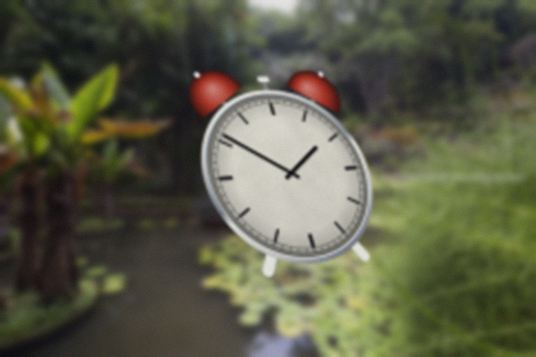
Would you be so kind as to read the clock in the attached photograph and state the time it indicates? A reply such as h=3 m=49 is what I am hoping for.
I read h=1 m=51
